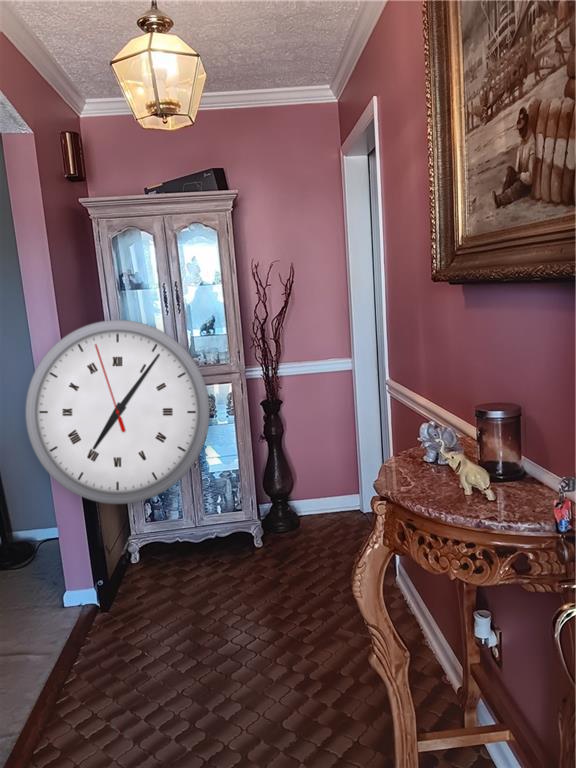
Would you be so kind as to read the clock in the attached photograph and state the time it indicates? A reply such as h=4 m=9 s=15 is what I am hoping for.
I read h=7 m=5 s=57
